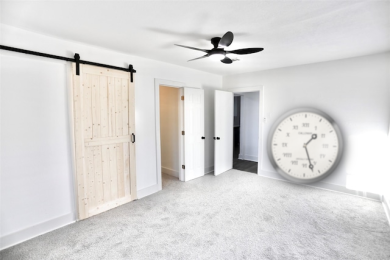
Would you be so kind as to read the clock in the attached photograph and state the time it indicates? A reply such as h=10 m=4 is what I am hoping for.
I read h=1 m=27
